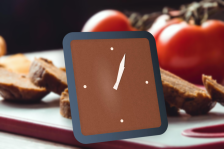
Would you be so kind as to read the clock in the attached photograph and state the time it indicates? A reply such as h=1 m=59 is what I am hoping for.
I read h=1 m=4
